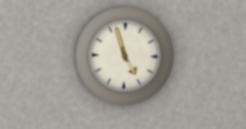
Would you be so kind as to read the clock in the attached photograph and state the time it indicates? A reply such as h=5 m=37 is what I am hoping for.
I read h=4 m=57
